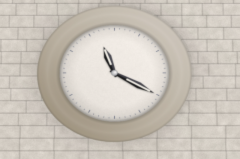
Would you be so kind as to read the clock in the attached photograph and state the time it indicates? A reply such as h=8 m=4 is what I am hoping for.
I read h=11 m=20
